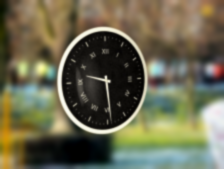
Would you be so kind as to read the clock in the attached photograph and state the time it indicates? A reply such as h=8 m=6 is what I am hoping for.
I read h=9 m=29
